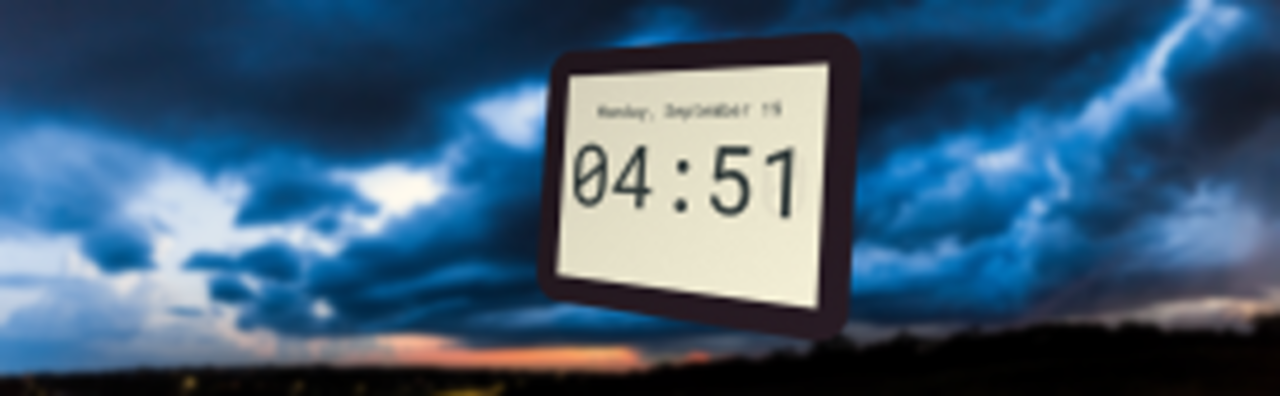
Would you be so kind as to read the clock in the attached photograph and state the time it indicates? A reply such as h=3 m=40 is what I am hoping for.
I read h=4 m=51
